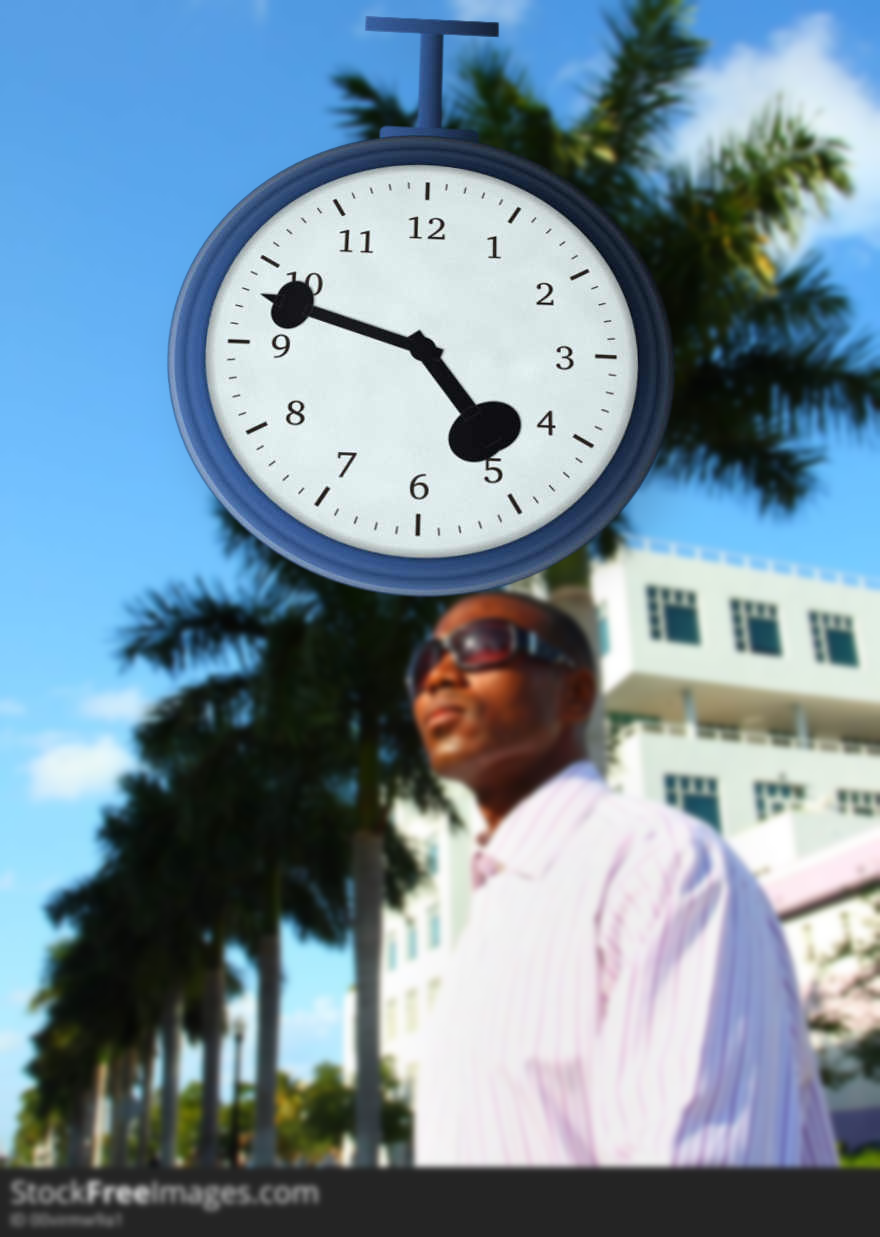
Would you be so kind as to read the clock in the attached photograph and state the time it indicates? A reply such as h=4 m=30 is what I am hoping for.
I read h=4 m=48
